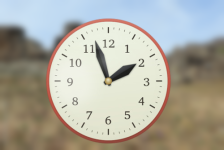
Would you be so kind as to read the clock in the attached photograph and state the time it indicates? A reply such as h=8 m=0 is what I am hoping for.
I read h=1 m=57
